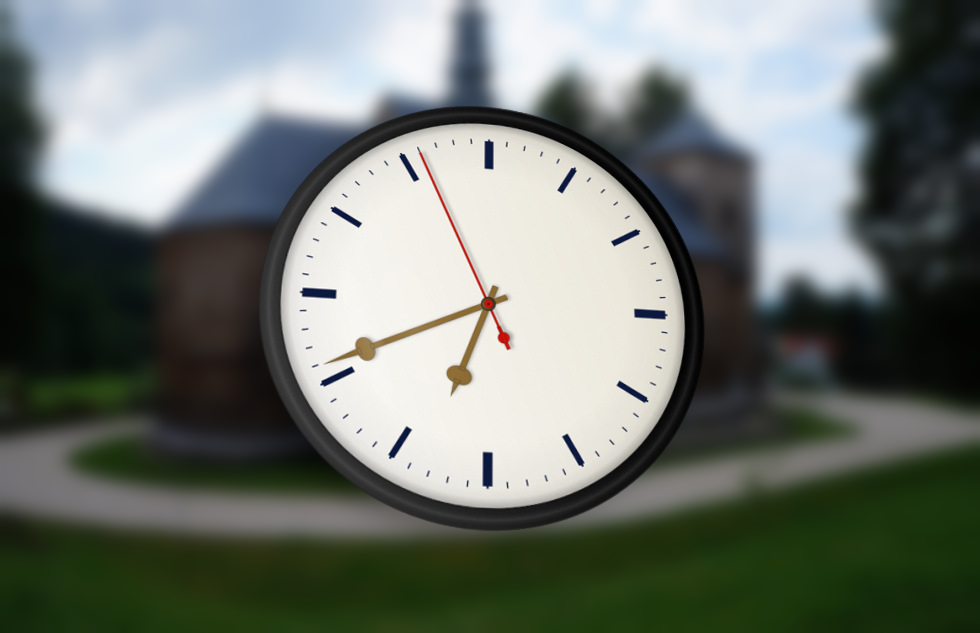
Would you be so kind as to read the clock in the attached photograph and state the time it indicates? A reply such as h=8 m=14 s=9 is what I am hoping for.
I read h=6 m=40 s=56
